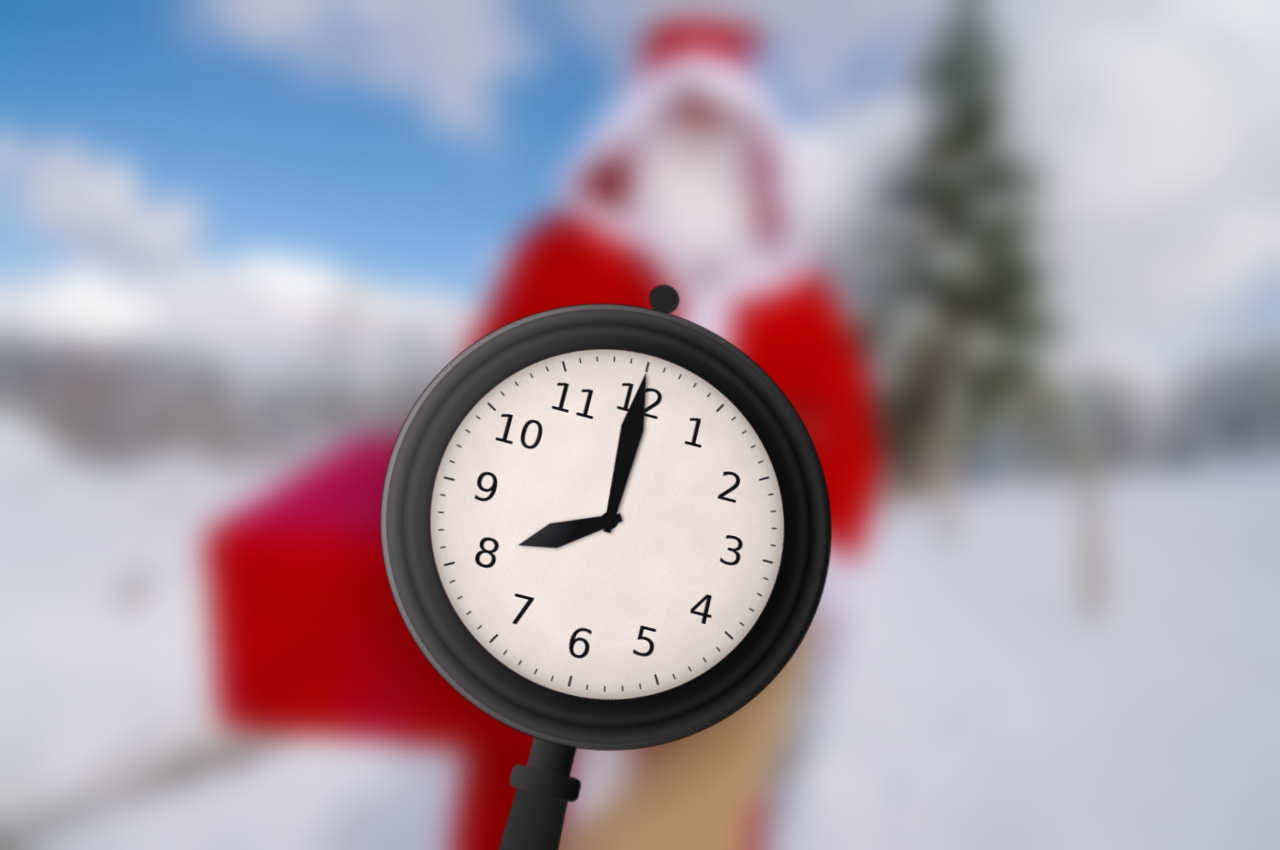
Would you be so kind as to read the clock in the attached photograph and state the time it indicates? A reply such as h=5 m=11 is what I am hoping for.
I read h=8 m=0
